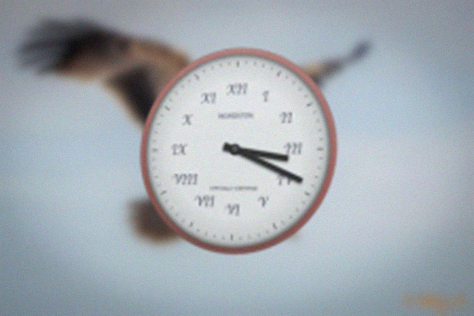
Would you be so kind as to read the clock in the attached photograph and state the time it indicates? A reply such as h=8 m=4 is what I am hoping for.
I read h=3 m=19
